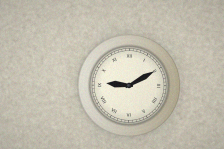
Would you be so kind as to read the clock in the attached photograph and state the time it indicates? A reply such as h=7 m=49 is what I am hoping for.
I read h=9 m=10
